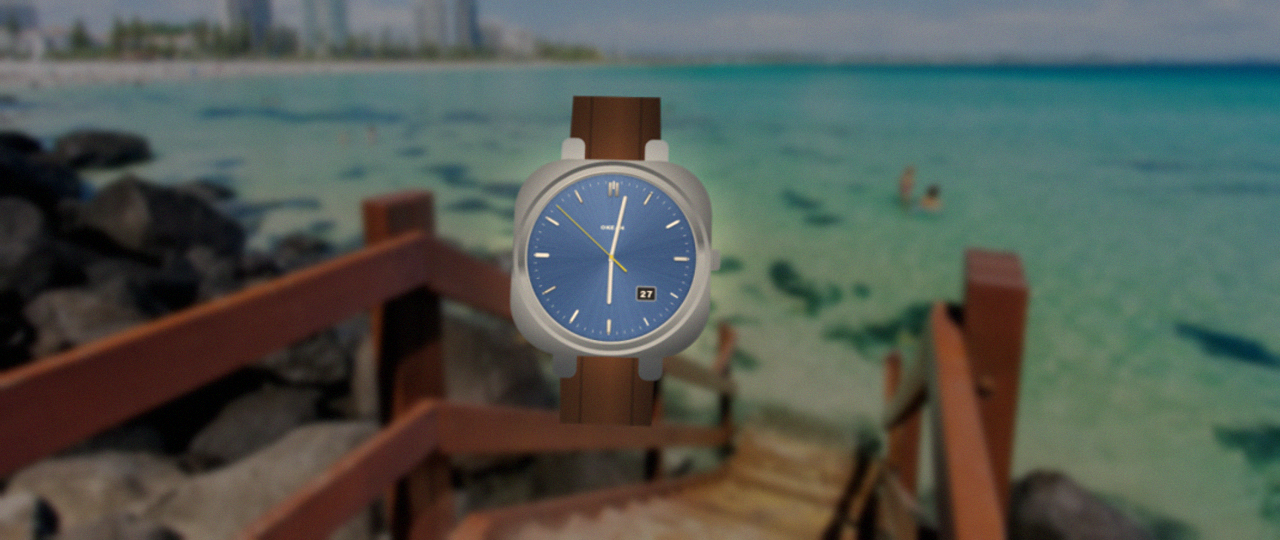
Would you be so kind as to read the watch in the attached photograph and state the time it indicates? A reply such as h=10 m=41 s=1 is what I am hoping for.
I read h=6 m=1 s=52
